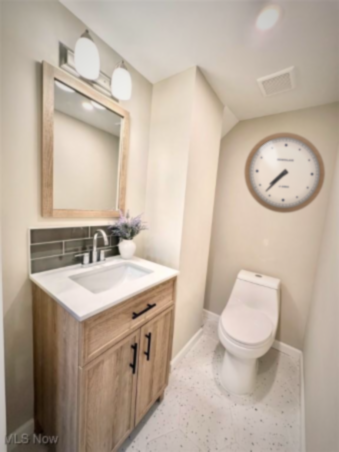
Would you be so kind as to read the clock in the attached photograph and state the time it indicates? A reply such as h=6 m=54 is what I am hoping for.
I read h=7 m=37
